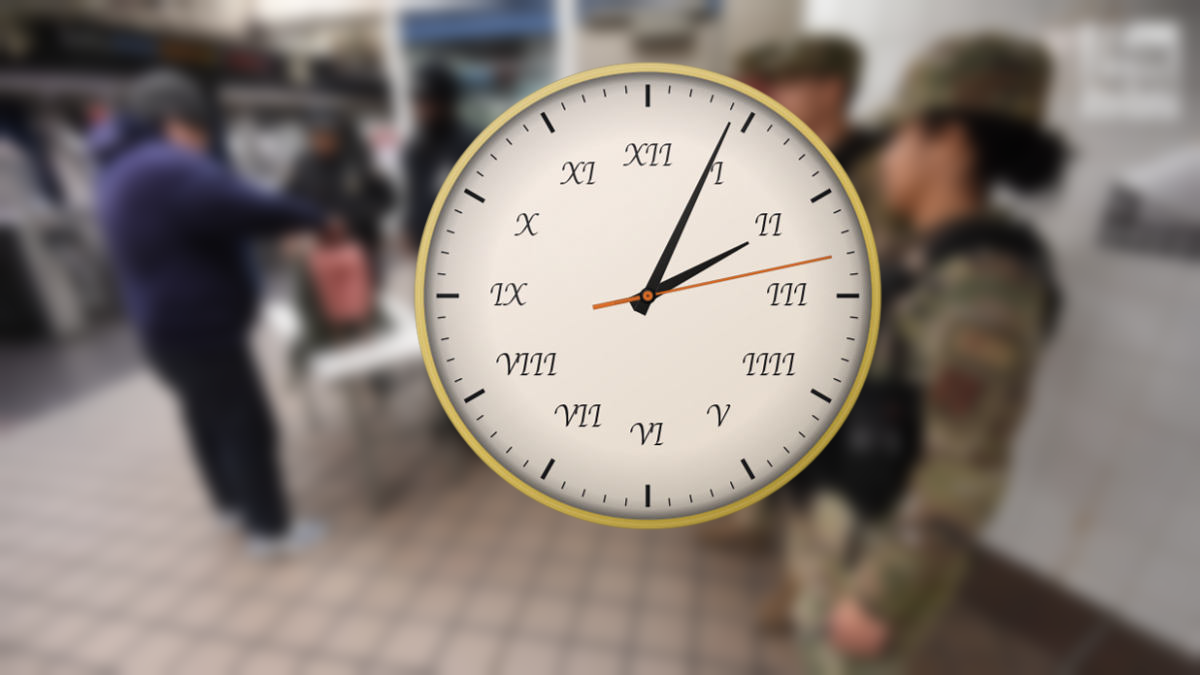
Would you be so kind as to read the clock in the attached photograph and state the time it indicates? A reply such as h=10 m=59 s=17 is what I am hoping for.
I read h=2 m=4 s=13
